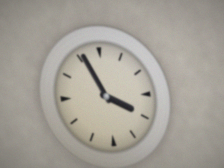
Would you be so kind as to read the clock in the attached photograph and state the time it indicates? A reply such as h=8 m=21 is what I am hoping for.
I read h=3 m=56
